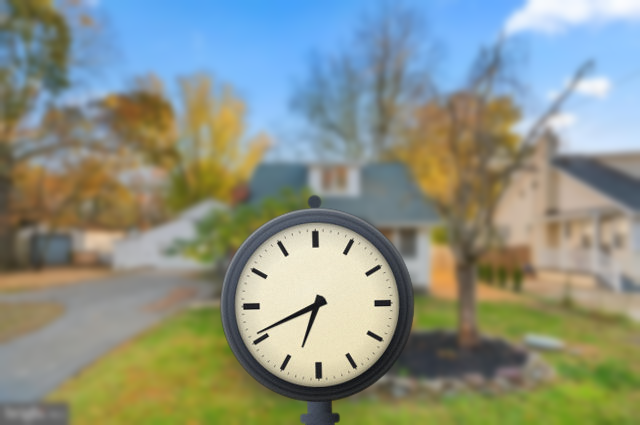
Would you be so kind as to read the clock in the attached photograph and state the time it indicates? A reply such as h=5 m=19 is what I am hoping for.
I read h=6 m=41
